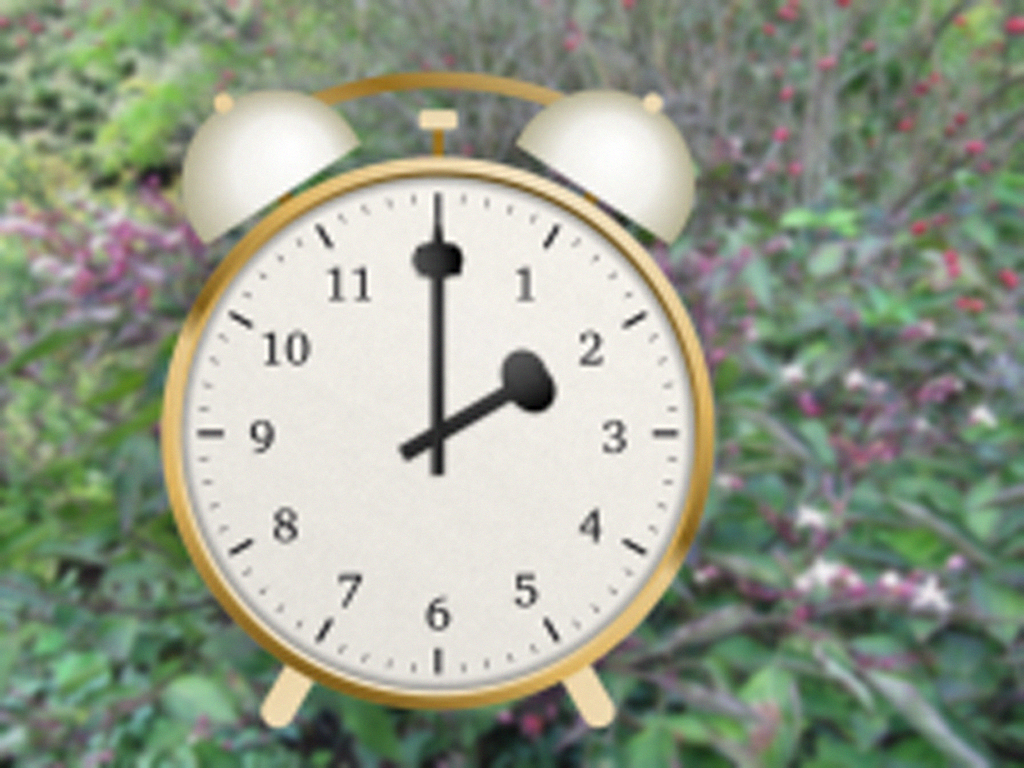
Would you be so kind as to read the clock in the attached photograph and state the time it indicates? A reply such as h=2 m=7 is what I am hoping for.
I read h=2 m=0
